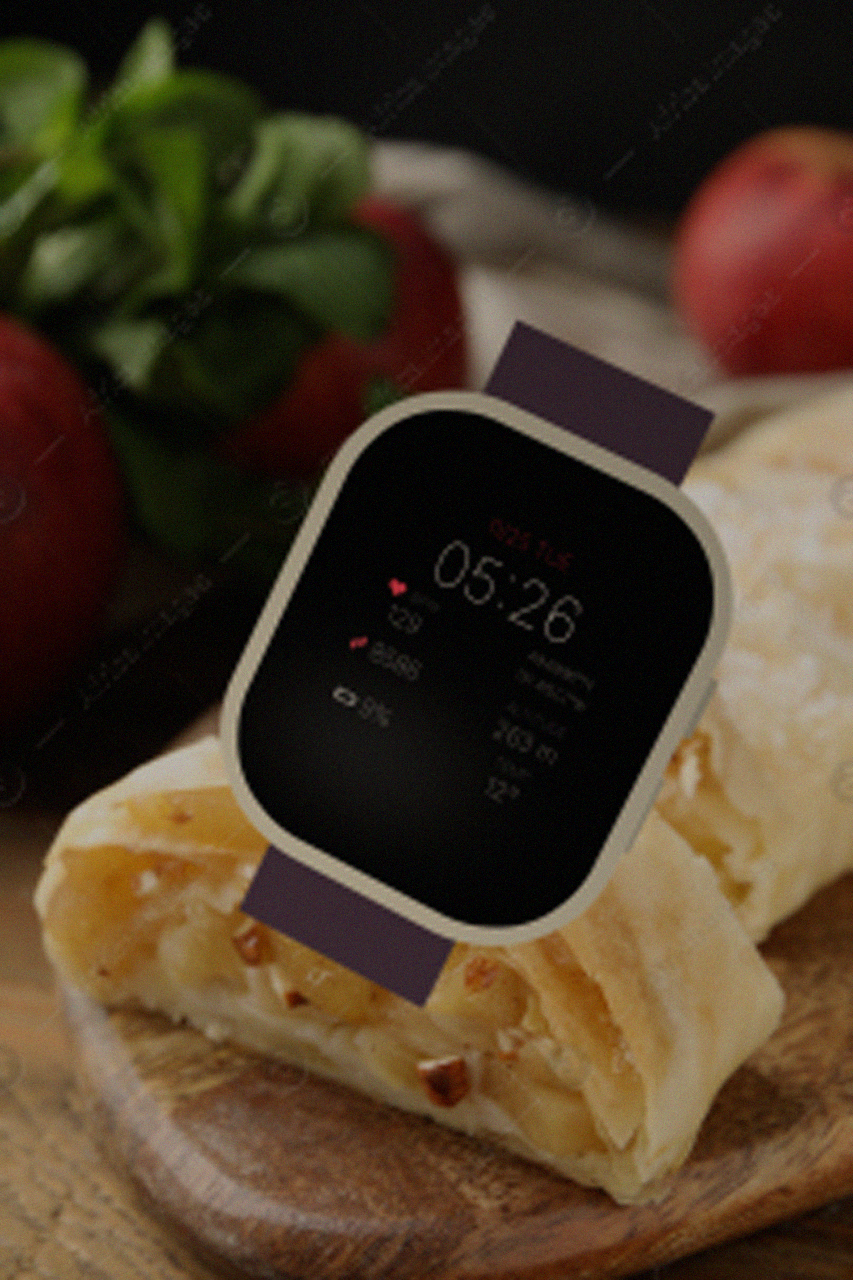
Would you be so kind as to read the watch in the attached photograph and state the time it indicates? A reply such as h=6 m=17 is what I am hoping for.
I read h=5 m=26
